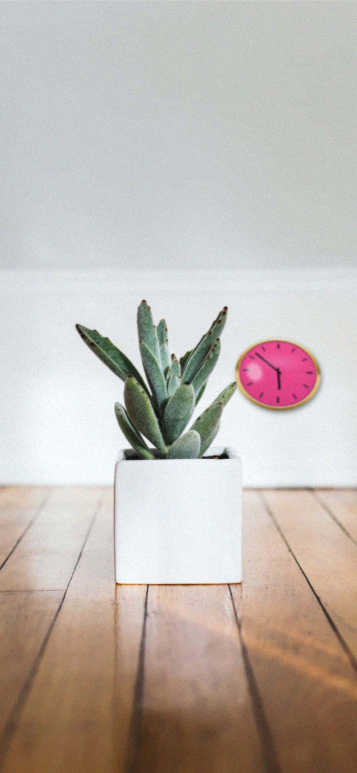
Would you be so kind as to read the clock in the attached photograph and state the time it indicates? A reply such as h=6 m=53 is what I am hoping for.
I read h=5 m=52
